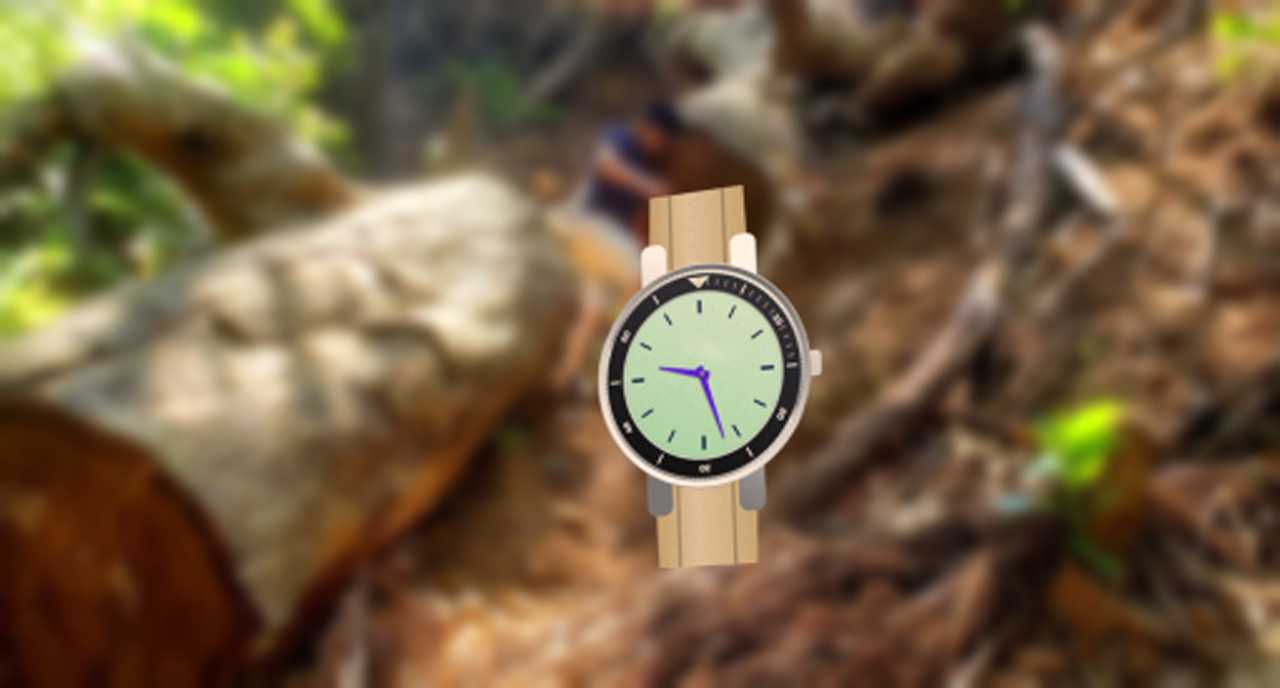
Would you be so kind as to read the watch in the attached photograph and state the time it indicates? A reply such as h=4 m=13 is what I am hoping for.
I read h=9 m=27
